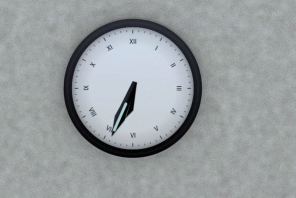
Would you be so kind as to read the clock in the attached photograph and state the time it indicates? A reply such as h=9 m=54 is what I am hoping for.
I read h=6 m=34
